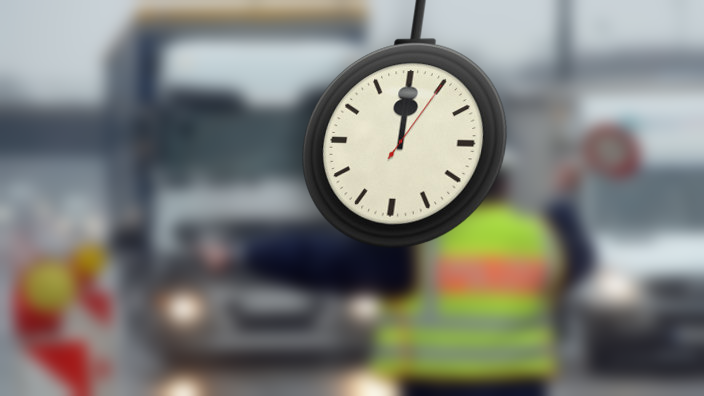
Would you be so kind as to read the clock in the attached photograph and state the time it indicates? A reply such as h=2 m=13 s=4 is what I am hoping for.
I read h=12 m=0 s=5
